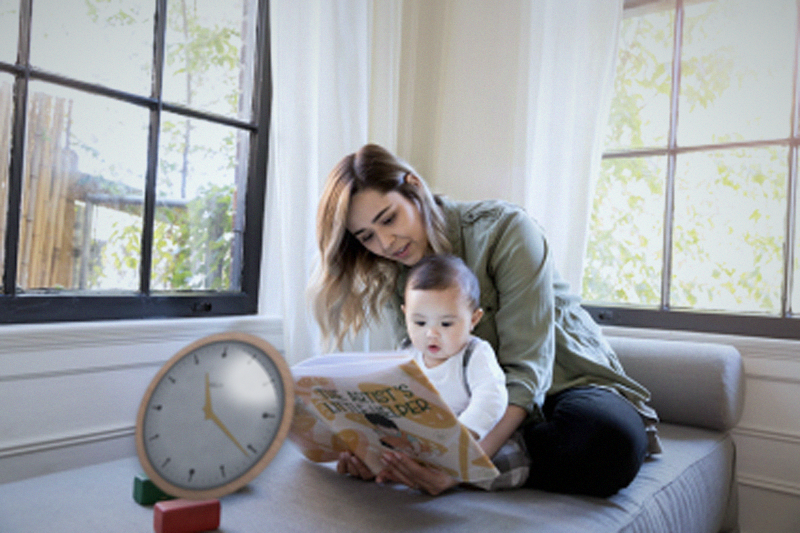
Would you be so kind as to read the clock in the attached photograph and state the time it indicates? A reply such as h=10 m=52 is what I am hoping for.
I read h=11 m=21
